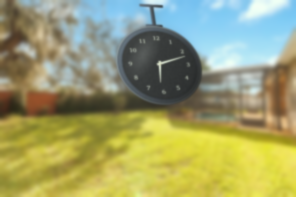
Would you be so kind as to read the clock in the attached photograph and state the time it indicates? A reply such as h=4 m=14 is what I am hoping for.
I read h=6 m=12
